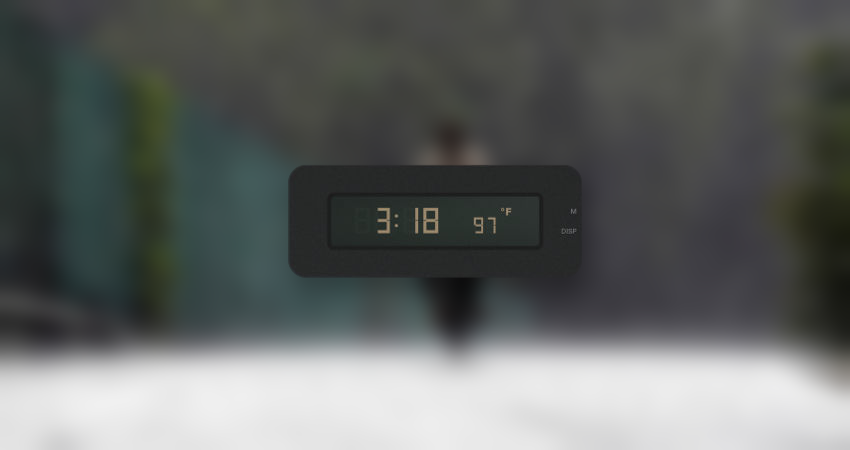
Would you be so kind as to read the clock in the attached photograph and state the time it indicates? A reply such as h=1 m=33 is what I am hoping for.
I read h=3 m=18
